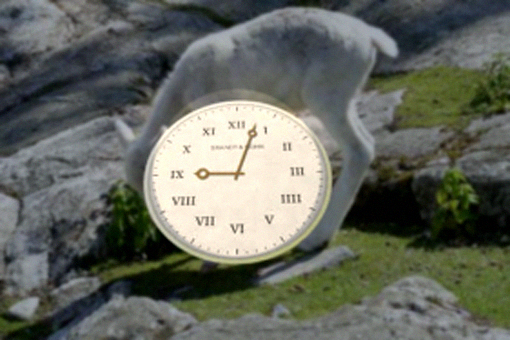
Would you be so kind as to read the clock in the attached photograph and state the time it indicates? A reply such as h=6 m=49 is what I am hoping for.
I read h=9 m=3
